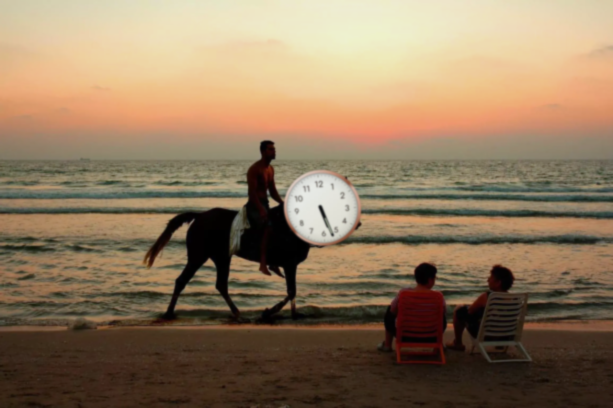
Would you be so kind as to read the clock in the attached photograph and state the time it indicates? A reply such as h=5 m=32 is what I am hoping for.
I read h=5 m=27
